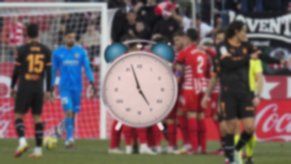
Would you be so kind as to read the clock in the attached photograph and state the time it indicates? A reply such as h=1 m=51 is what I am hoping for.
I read h=4 m=57
